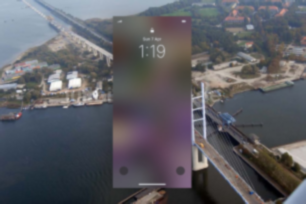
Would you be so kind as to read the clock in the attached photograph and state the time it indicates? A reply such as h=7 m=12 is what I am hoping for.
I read h=1 m=19
